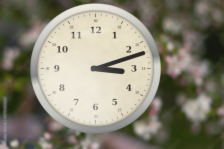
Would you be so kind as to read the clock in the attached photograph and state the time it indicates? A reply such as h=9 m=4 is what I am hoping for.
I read h=3 m=12
